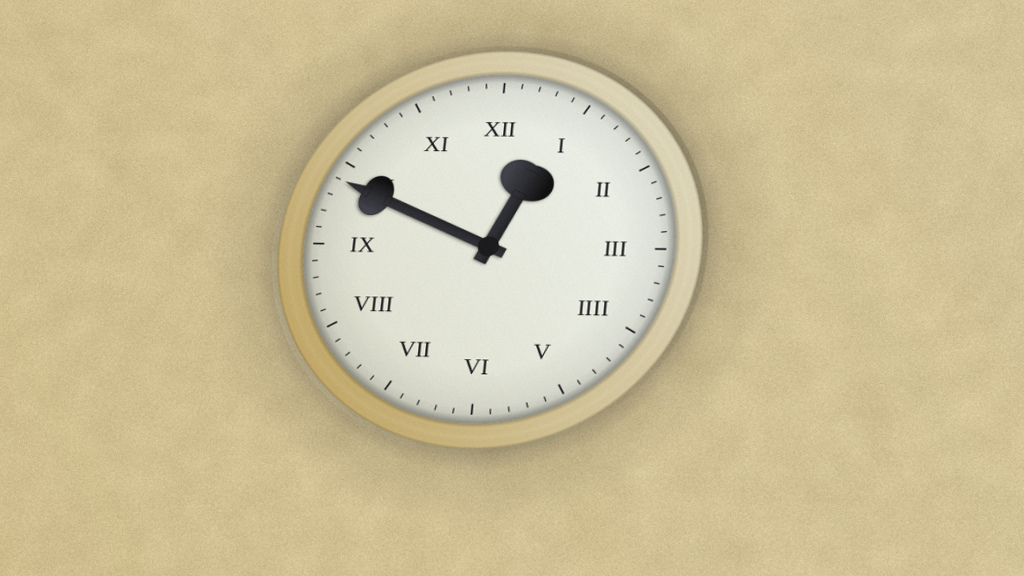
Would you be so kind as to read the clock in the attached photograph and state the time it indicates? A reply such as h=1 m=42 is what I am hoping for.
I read h=12 m=49
